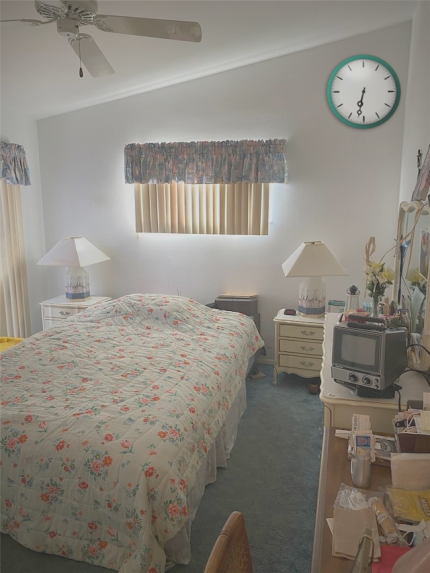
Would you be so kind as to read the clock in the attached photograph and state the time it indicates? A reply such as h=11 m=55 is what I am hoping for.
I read h=6 m=32
